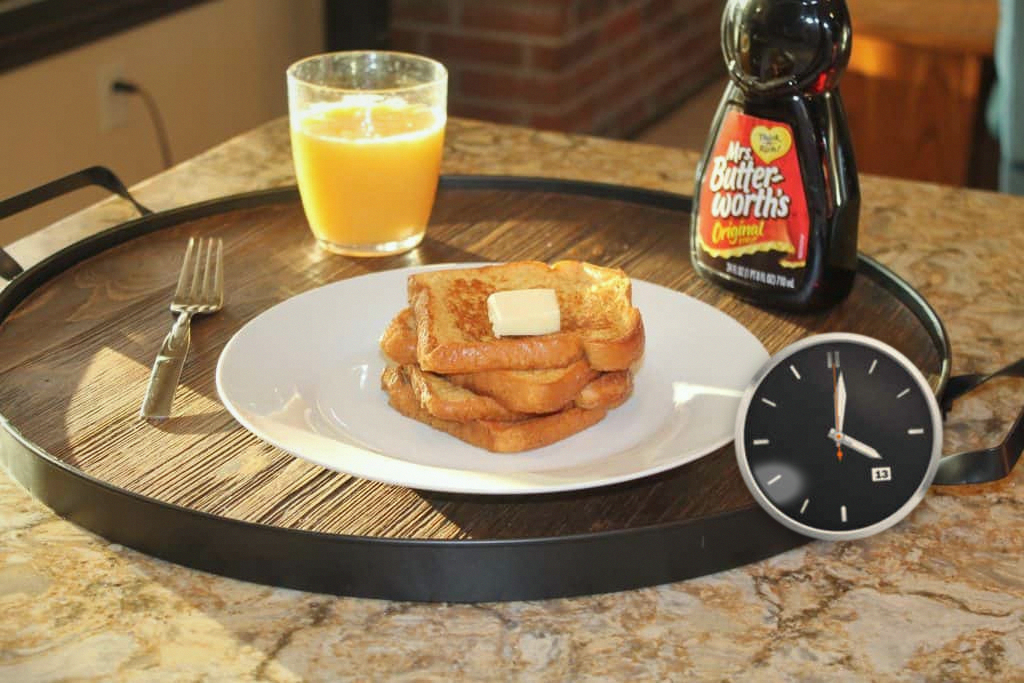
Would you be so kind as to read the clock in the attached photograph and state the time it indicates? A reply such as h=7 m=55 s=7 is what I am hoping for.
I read h=4 m=1 s=0
